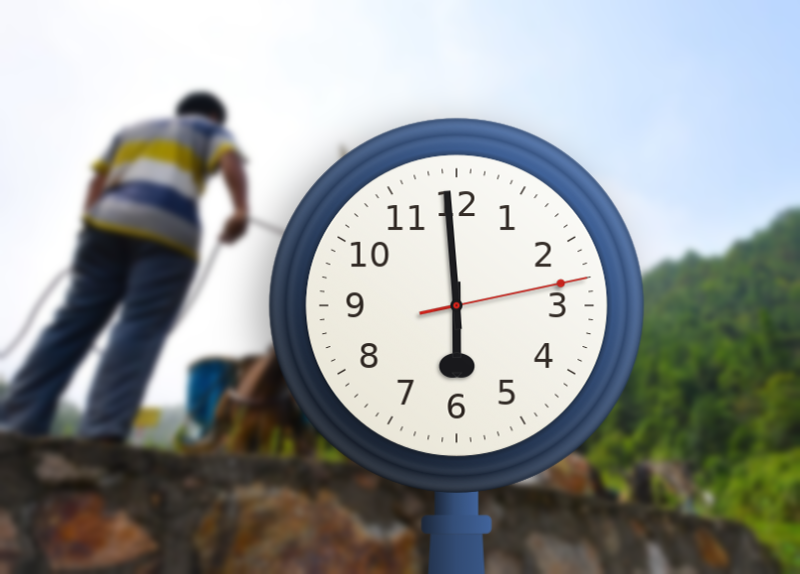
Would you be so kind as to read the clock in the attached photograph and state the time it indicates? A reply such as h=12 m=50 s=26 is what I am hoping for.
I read h=5 m=59 s=13
